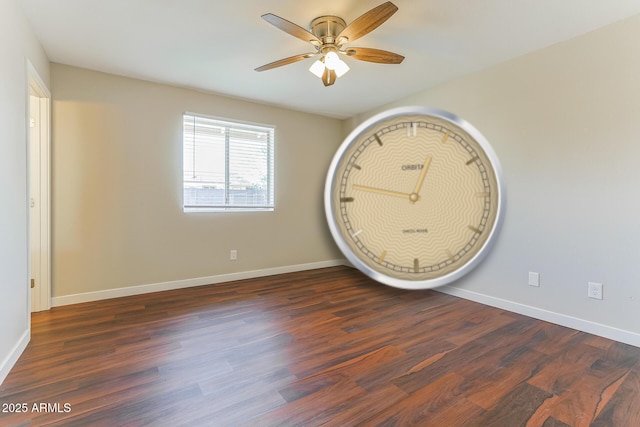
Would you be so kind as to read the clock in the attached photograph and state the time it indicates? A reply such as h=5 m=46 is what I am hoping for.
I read h=12 m=47
